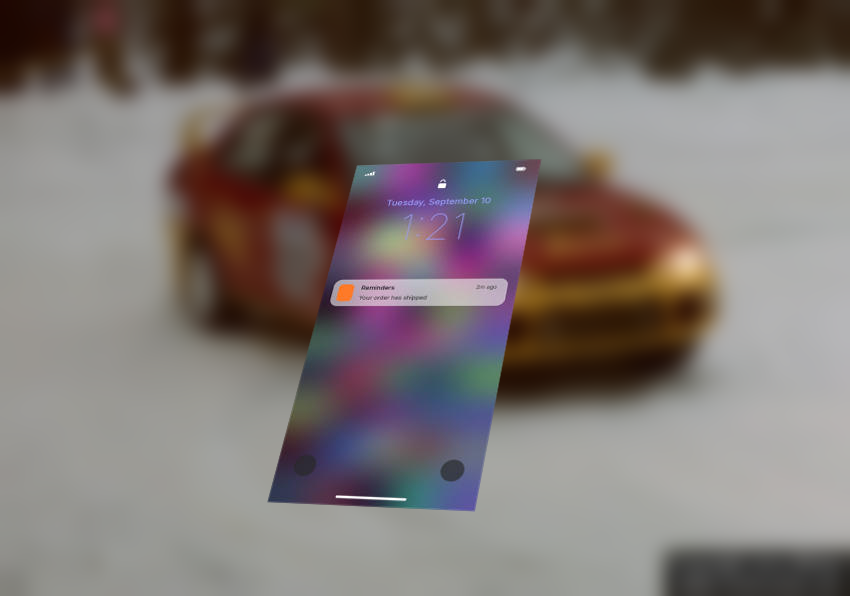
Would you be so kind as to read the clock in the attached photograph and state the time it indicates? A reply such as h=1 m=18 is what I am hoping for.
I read h=1 m=21
